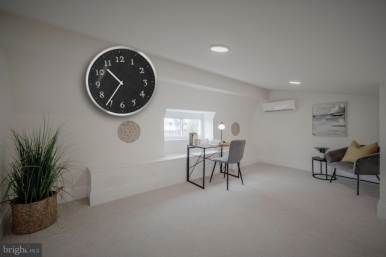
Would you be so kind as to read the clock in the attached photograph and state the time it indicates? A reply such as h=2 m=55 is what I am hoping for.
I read h=10 m=36
